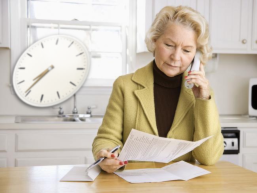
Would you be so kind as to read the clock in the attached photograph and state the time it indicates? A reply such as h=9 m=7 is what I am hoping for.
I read h=7 m=36
